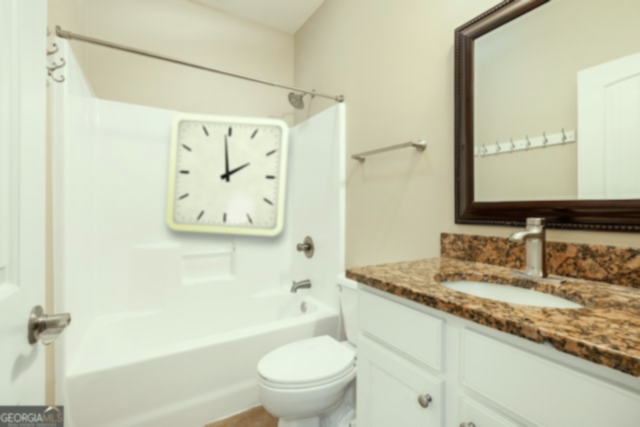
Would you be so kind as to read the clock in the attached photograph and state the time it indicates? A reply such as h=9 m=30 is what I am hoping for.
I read h=1 m=59
